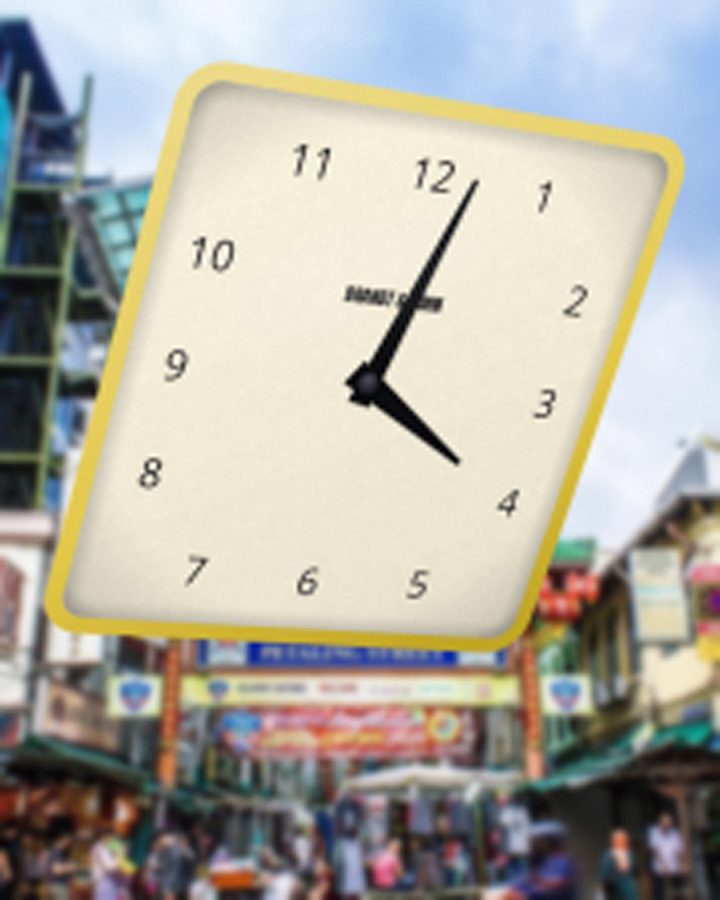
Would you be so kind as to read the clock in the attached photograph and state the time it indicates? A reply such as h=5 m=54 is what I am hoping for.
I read h=4 m=2
